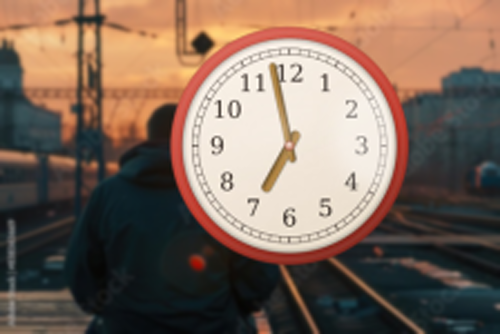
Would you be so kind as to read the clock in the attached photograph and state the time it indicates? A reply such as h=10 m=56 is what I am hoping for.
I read h=6 m=58
